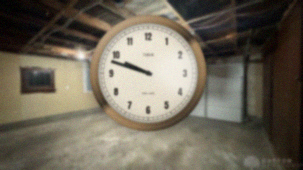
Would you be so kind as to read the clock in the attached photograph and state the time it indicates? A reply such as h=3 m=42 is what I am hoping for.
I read h=9 m=48
